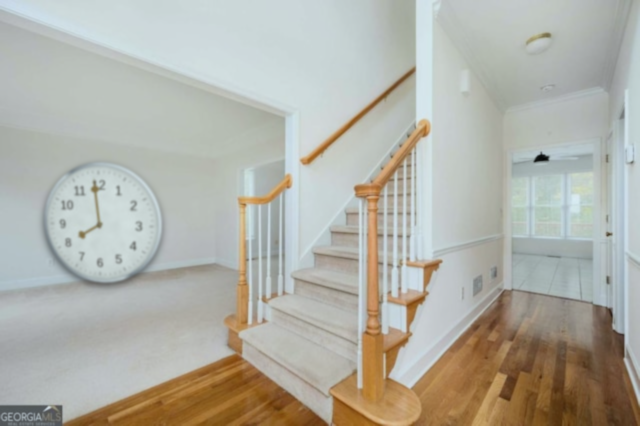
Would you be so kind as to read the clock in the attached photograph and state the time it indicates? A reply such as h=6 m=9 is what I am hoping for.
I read h=7 m=59
